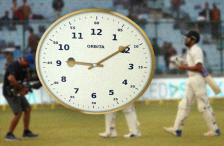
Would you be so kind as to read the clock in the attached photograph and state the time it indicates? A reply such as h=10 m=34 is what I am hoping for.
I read h=9 m=9
